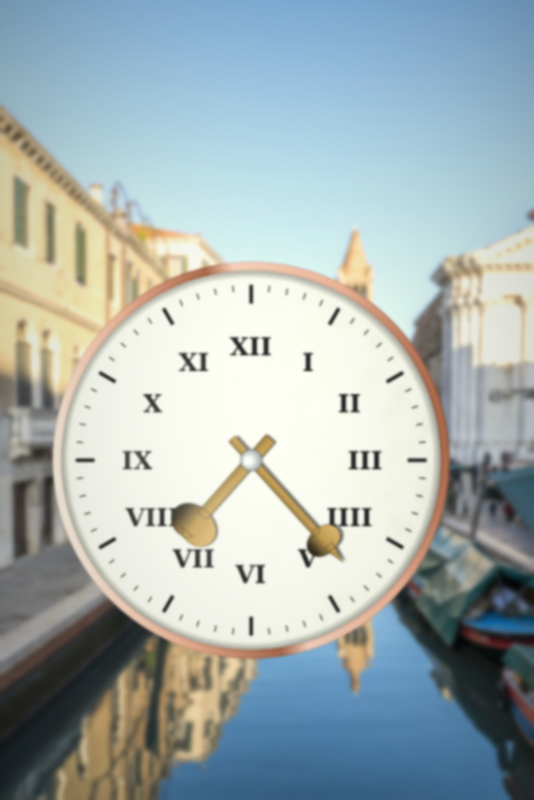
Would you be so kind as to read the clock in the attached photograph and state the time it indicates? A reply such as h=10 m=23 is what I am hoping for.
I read h=7 m=23
